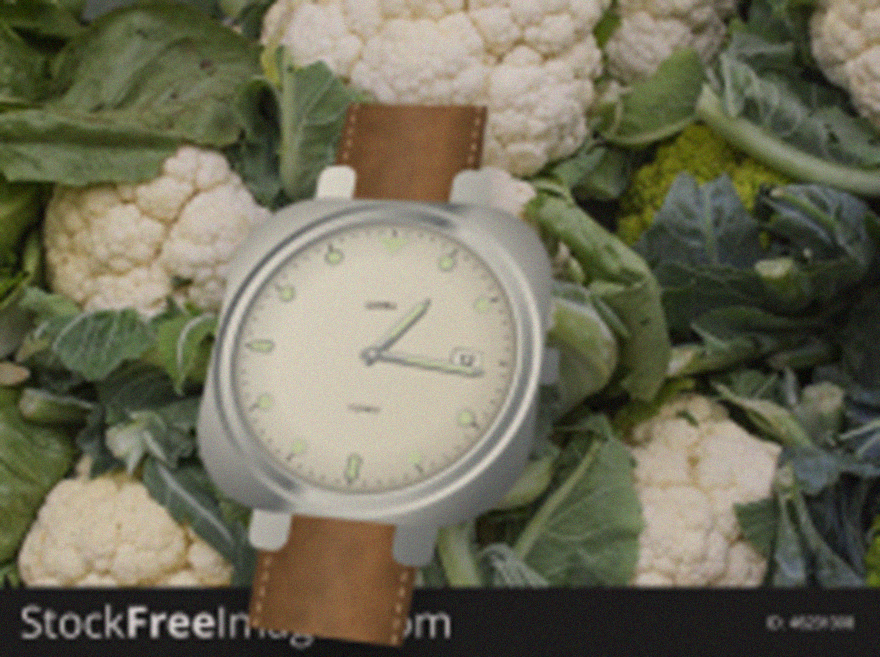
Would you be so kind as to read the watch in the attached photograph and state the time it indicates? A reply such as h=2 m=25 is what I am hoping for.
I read h=1 m=16
